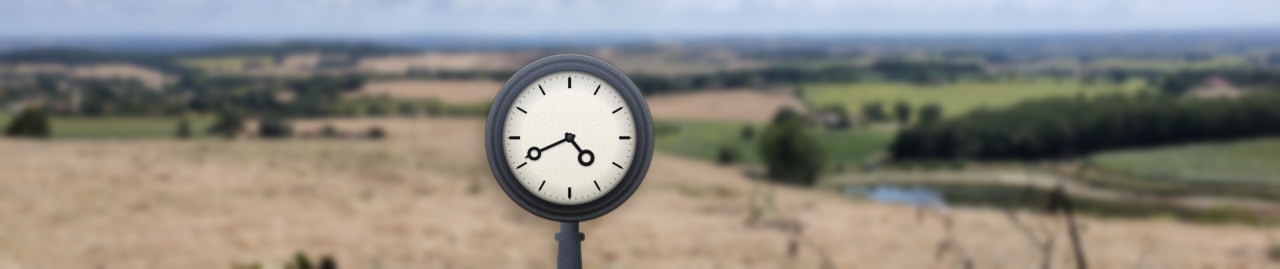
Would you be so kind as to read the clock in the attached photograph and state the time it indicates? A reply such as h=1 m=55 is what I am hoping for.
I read h=4 m=41
